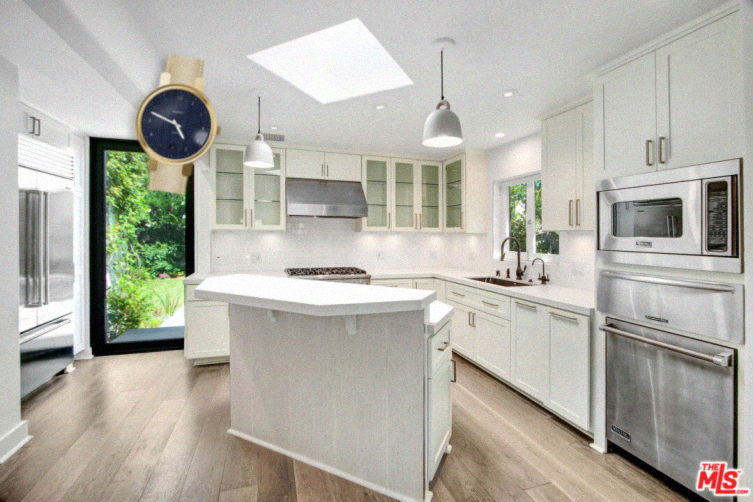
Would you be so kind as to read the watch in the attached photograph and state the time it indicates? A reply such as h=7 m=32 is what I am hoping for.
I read h=4 m=48
